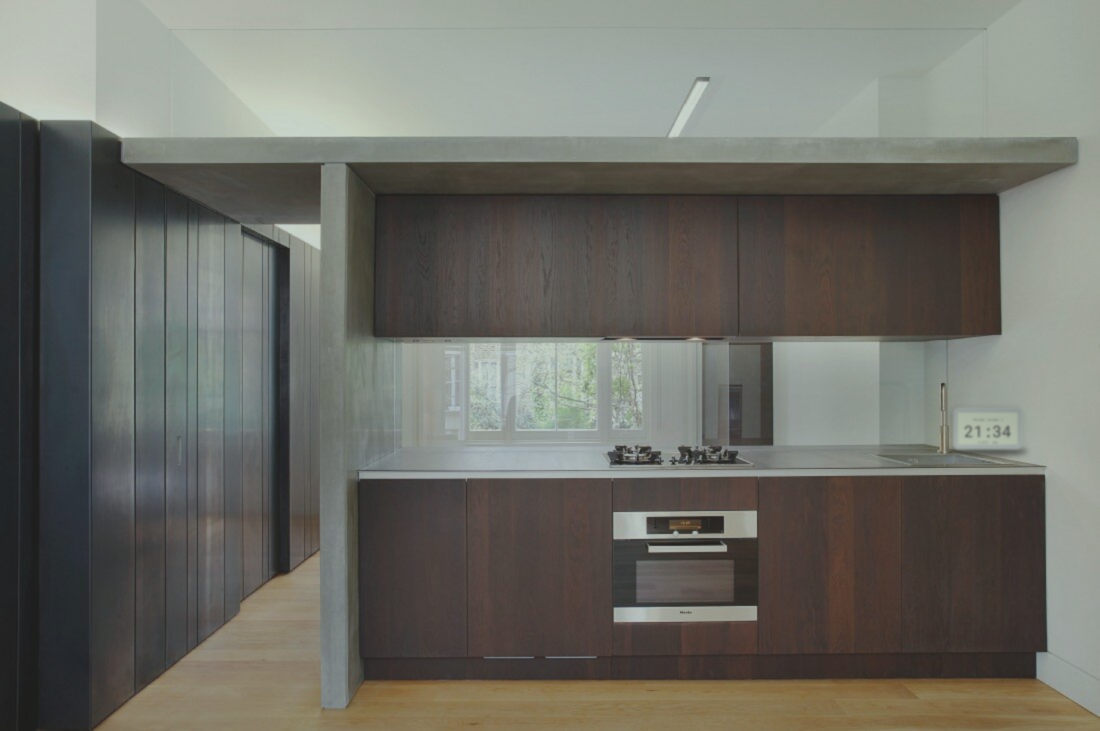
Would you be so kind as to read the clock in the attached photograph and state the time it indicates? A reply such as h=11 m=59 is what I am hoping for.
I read h=21 m=34
